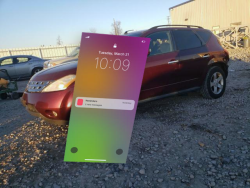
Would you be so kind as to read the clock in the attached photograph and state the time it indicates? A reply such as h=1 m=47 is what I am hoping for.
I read h=10 m=9
